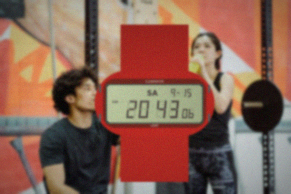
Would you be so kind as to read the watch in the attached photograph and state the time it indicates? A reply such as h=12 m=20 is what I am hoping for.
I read h=20 m=43
